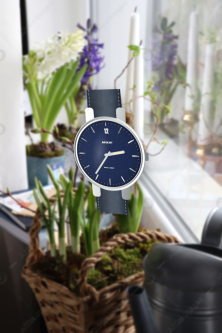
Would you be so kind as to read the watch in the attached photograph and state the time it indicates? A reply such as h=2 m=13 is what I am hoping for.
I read h=2 m=36
